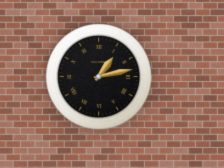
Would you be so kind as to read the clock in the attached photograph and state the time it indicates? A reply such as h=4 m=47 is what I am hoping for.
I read h=1 m=13
